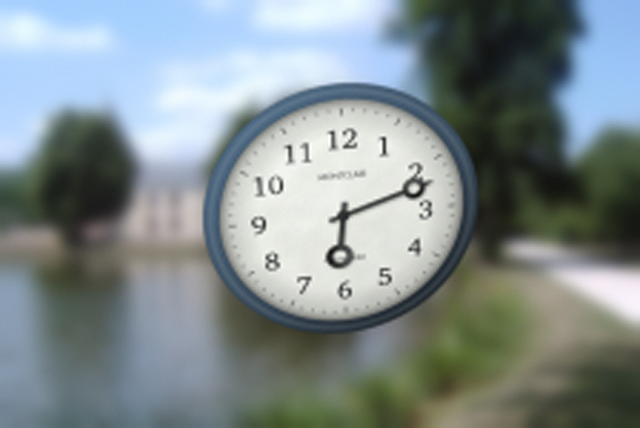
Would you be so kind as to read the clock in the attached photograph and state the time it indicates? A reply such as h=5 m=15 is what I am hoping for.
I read h=6 m=12
